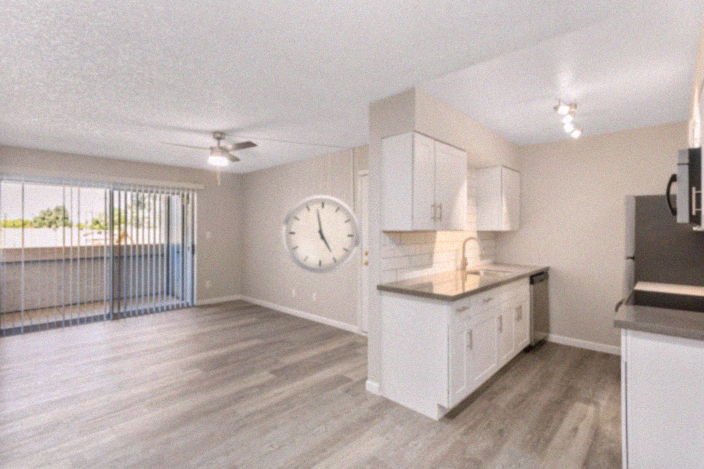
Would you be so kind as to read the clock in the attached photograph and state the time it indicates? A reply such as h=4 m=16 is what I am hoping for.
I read h=4 m=58
